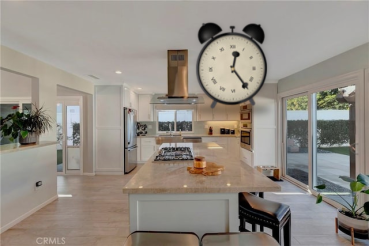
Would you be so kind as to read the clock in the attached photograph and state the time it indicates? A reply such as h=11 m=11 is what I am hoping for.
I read h=12 m=24
